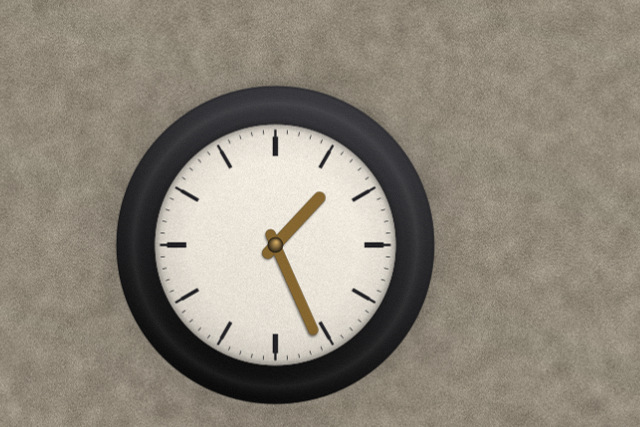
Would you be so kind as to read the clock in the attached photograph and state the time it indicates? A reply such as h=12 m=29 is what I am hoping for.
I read h=1 m=26
